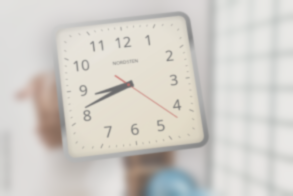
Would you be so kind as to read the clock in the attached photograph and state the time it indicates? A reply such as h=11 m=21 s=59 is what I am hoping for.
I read h=8 m=41 s=22
